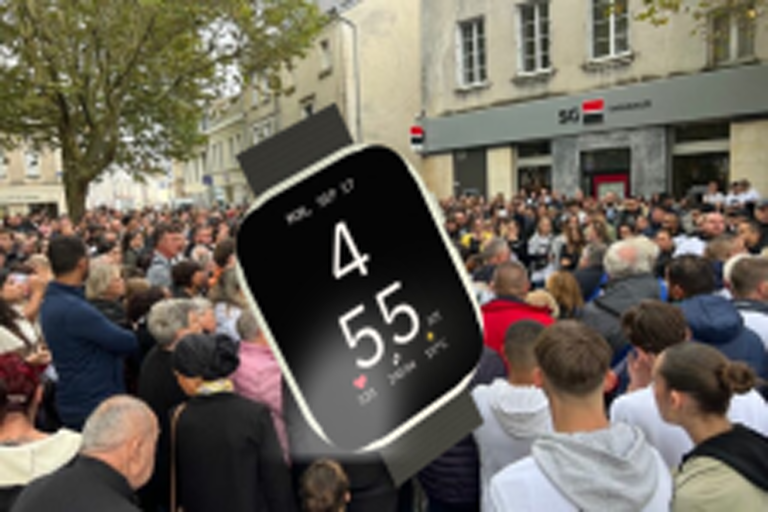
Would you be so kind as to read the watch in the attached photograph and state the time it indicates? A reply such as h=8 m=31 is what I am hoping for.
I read h=4 m=55
